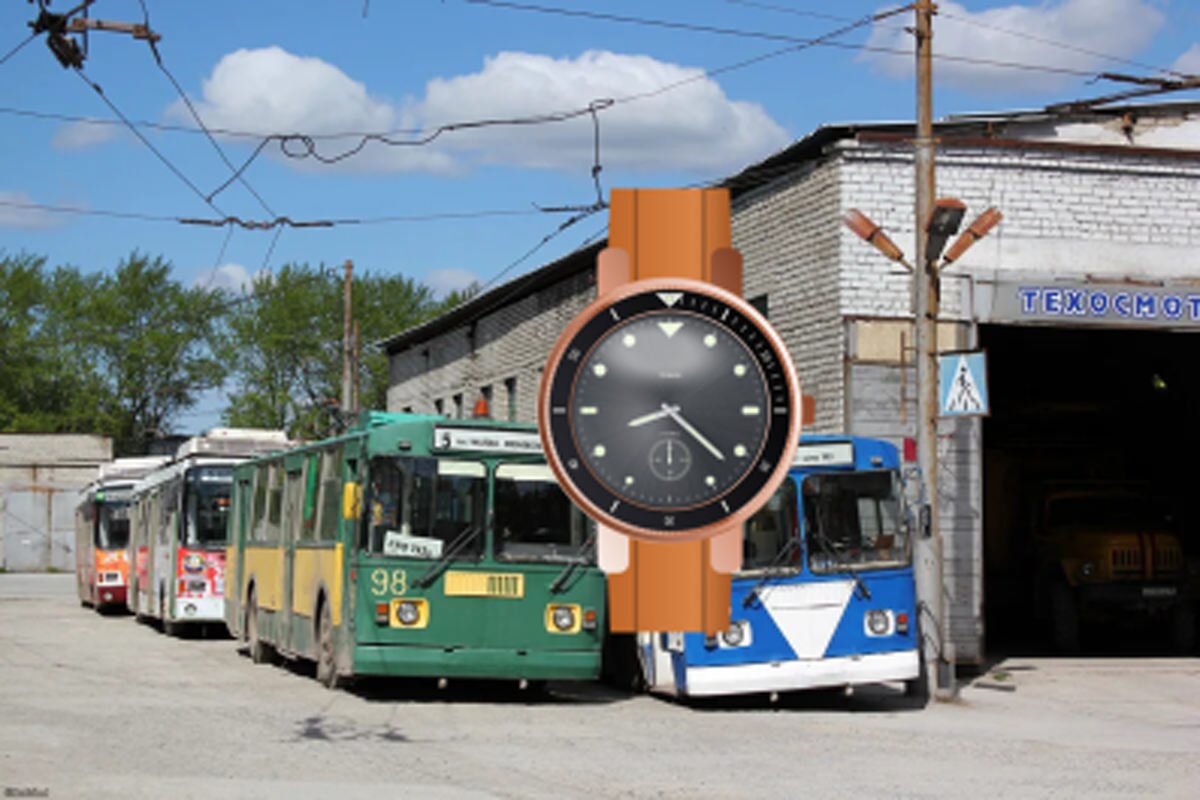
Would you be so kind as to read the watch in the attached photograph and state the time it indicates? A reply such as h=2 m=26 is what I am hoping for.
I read h=8 m=22
